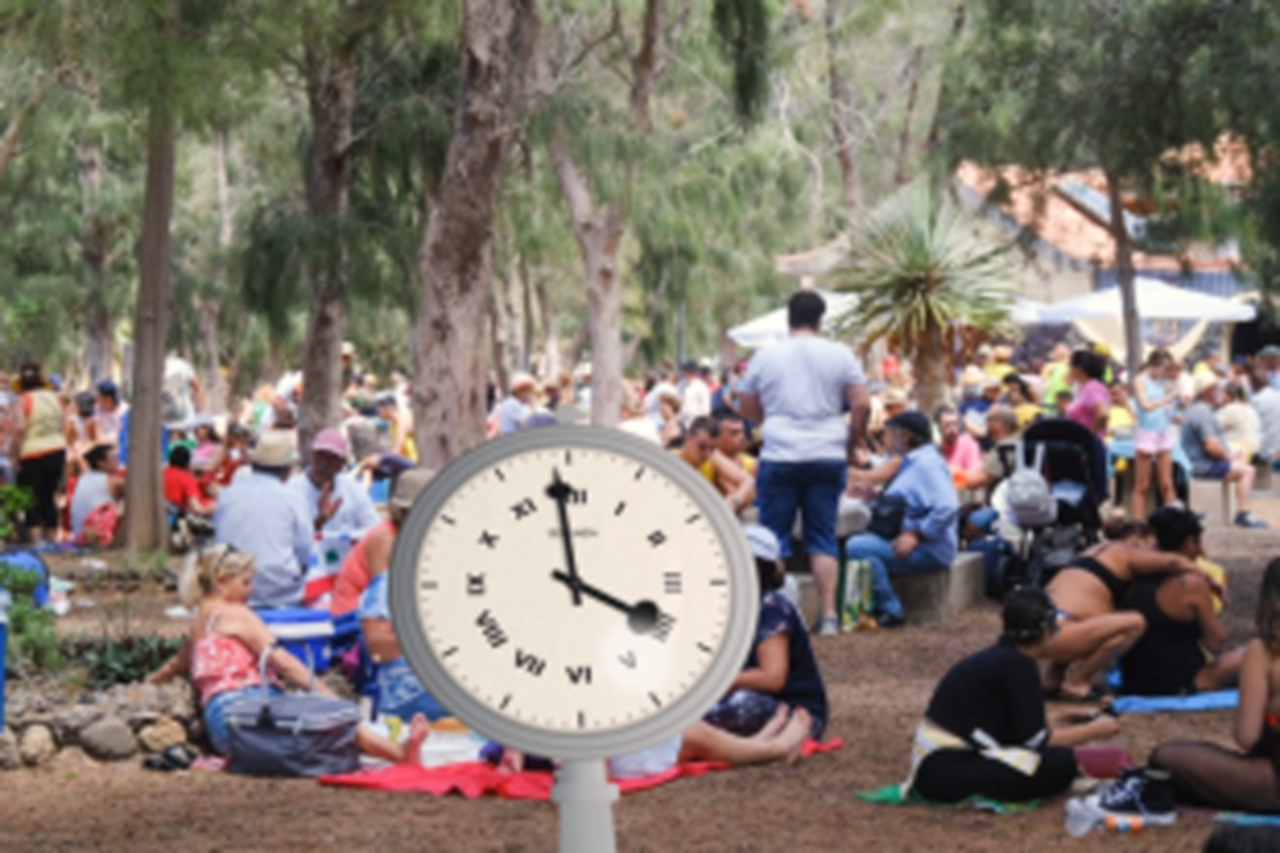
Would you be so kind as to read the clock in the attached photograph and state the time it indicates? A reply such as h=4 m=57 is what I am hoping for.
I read h=3 m=59
